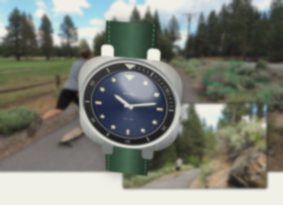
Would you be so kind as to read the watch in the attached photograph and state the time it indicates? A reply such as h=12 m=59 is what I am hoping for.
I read h=10 m=13
